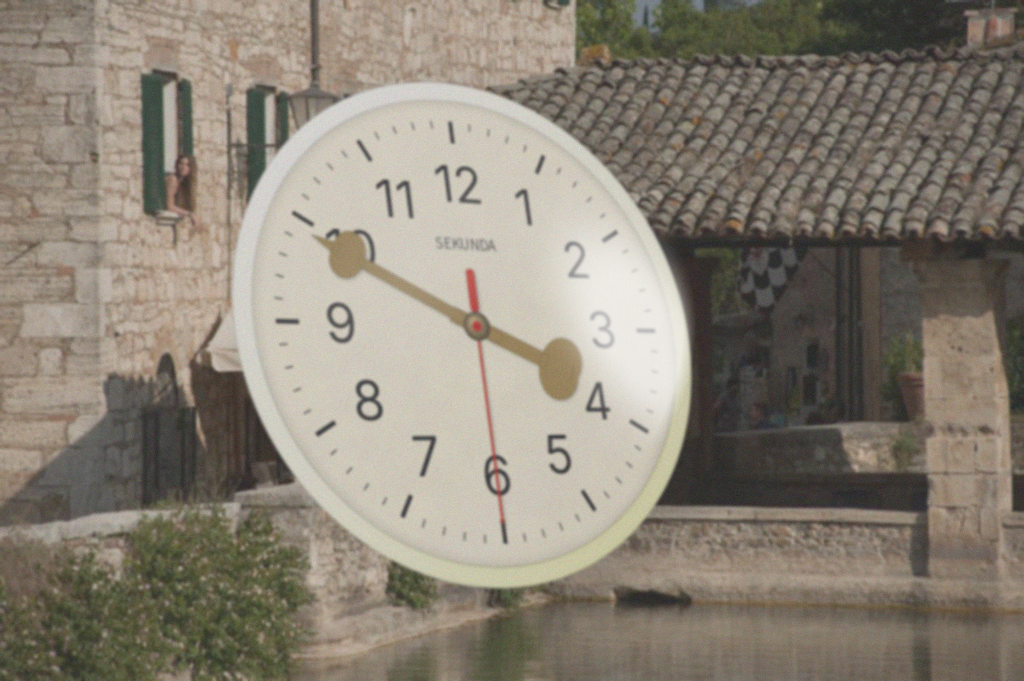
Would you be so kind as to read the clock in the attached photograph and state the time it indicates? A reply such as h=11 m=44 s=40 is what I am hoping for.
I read h=3 m=49 s=30
